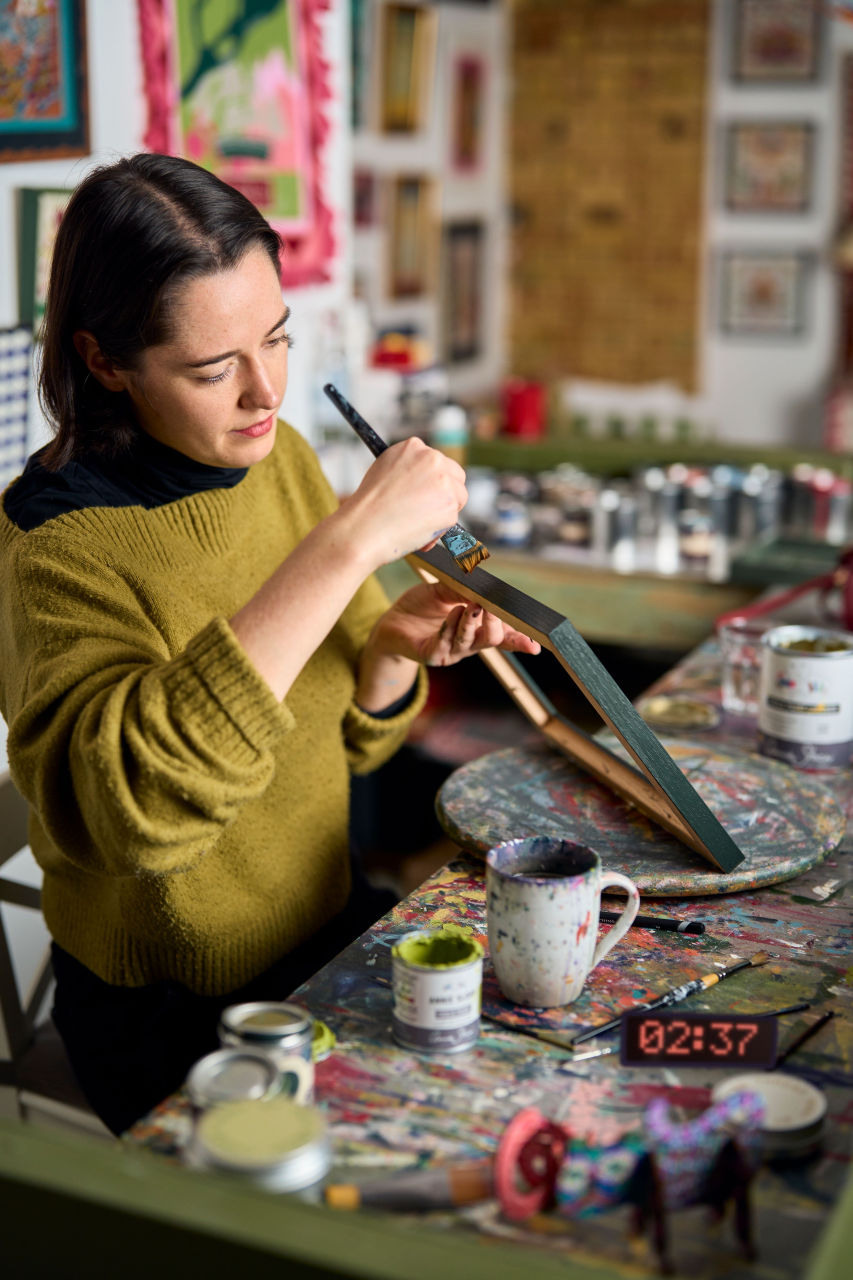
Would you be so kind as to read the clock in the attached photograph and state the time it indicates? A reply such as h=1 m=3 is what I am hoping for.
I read h=2 m=37
